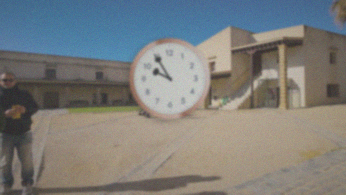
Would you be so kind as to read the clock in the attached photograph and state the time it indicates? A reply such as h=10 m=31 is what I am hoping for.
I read h=9 m=55
